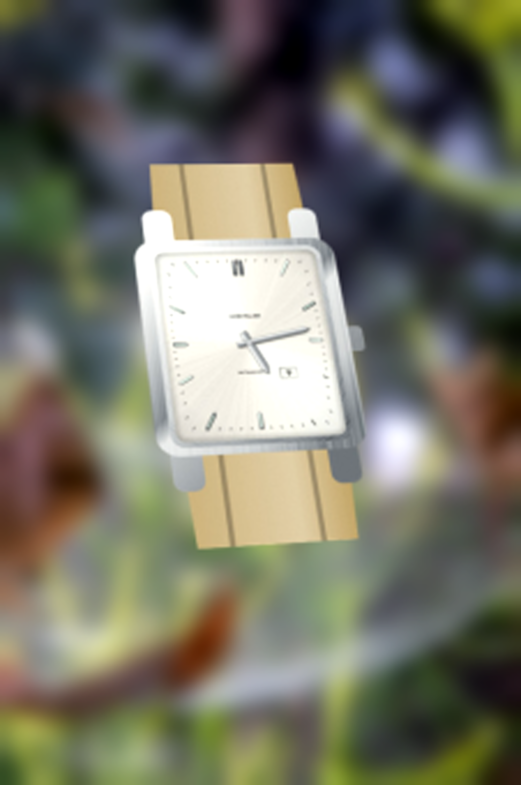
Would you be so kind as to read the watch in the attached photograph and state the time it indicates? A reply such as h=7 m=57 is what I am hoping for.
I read h=5 m=13
